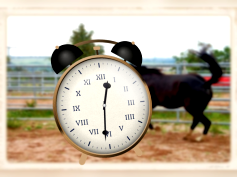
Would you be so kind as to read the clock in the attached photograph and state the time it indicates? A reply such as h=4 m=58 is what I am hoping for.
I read h=12 m=31
